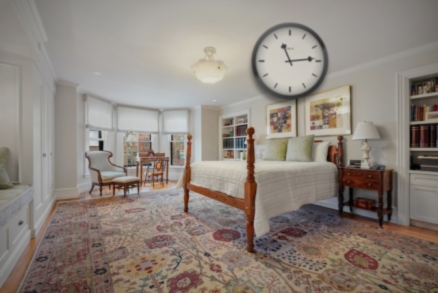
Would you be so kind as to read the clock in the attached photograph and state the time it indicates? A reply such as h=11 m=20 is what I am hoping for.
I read h=11 m=14
